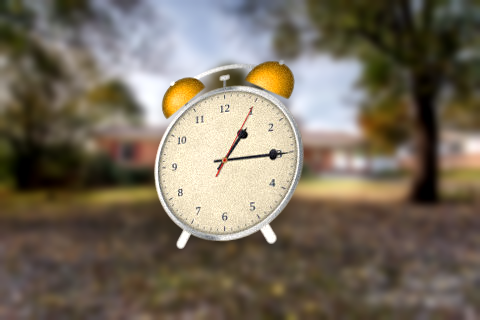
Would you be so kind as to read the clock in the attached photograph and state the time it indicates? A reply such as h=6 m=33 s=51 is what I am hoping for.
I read h=1 m=15 s=5
